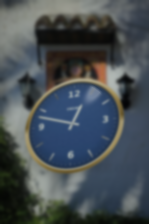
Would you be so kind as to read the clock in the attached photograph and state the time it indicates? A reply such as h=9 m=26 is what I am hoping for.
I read h=12 m=48
